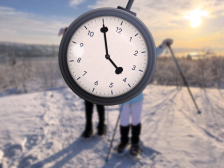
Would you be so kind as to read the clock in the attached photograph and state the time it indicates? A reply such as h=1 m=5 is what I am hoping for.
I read h=3 m=55
